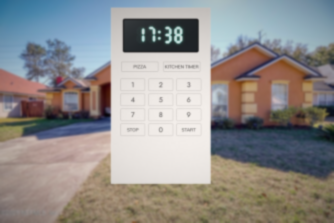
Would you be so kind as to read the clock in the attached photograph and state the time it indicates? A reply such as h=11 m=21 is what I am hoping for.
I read h=17 m=38
